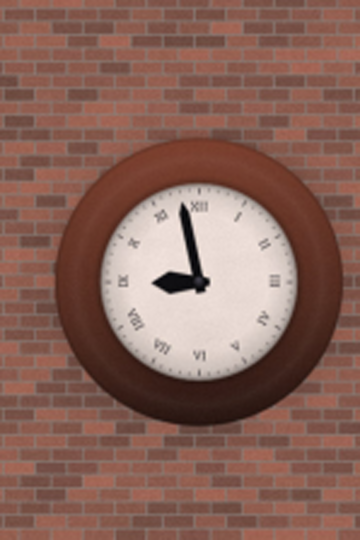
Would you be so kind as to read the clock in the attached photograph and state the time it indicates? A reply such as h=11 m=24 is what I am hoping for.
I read h=8 m=58
